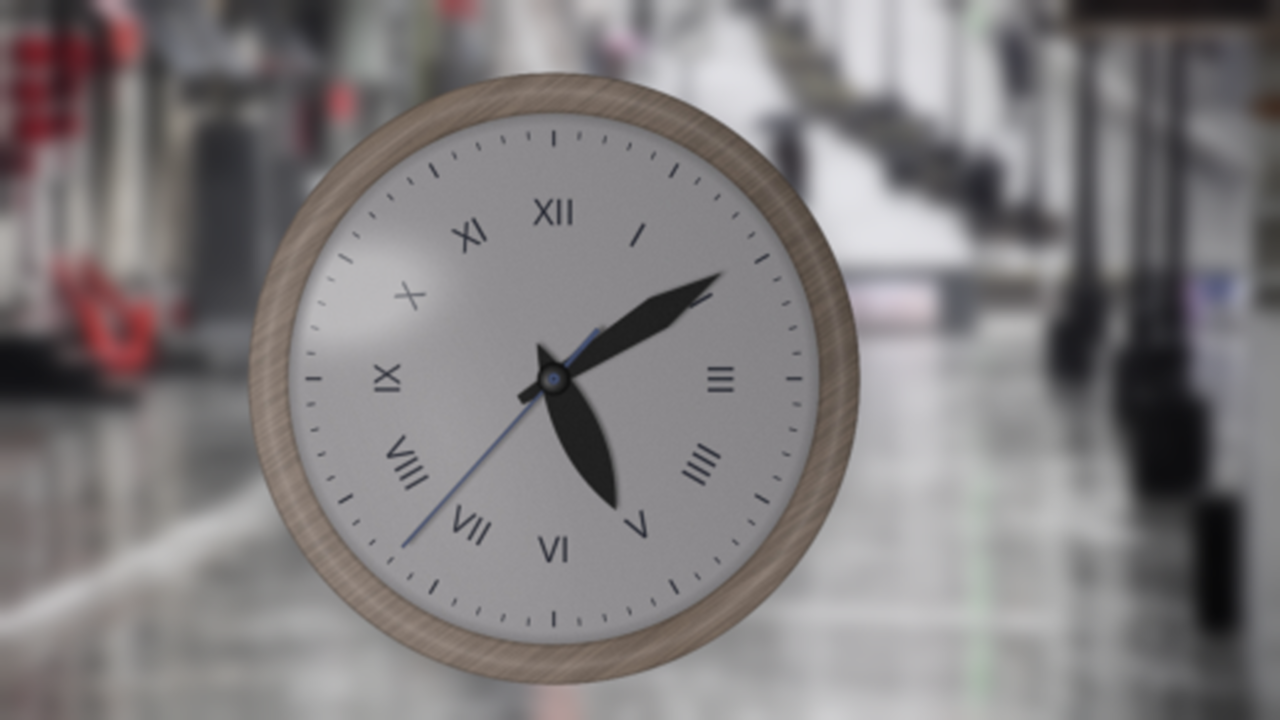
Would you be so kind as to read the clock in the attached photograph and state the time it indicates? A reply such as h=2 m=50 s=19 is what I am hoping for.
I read h=5 m=9 s=37
